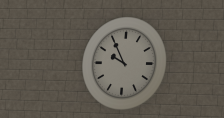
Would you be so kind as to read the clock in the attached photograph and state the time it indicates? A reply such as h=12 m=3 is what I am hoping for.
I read h=9 m=55
